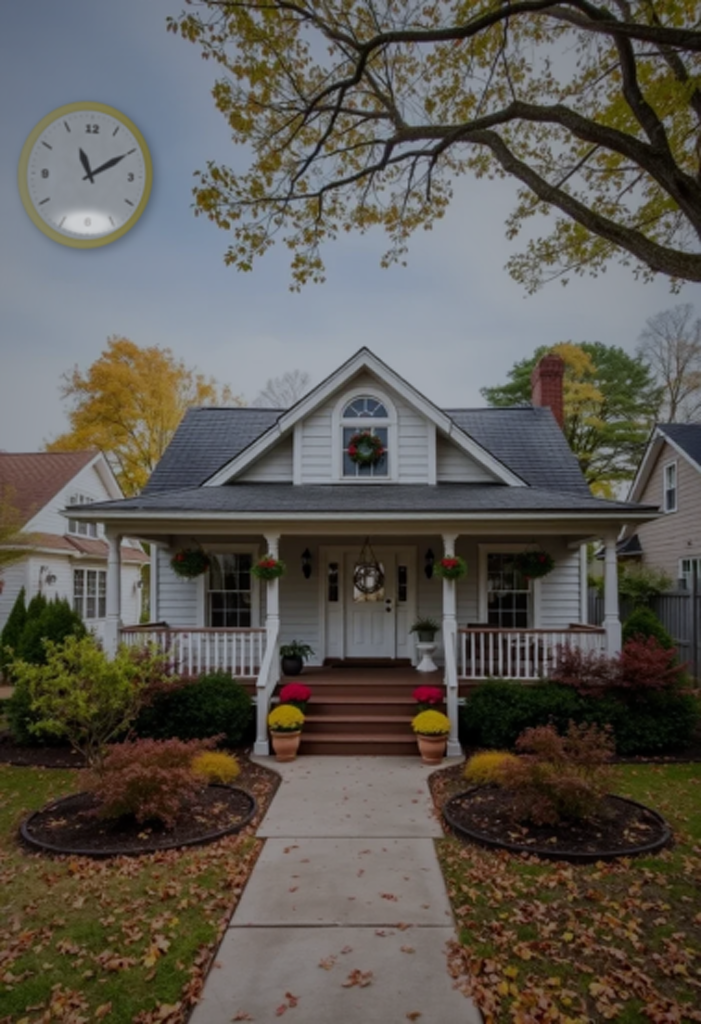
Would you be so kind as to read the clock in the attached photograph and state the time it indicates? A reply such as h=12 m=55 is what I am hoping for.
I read h=11 m=10
